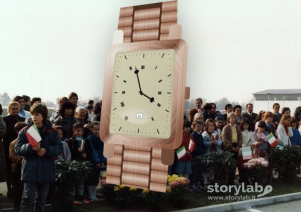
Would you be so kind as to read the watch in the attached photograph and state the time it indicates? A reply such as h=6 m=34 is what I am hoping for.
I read h=3 m=57
